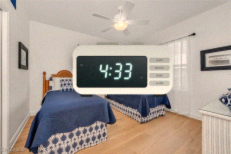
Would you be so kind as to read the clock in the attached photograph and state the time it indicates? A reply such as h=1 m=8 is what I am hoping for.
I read h=4 m=33
